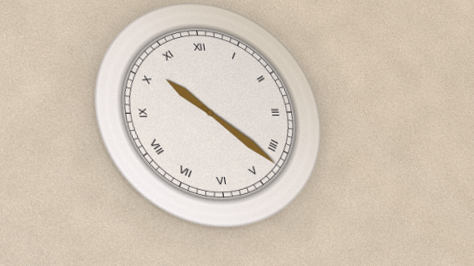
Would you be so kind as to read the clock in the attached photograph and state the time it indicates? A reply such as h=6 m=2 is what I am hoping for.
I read h=10 m=22
